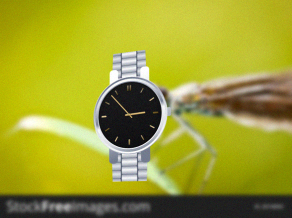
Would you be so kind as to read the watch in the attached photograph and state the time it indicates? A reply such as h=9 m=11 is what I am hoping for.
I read h=2 m=53
